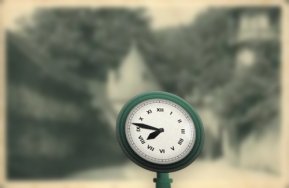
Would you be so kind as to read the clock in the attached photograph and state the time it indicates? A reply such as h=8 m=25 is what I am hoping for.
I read h=7 m=47
